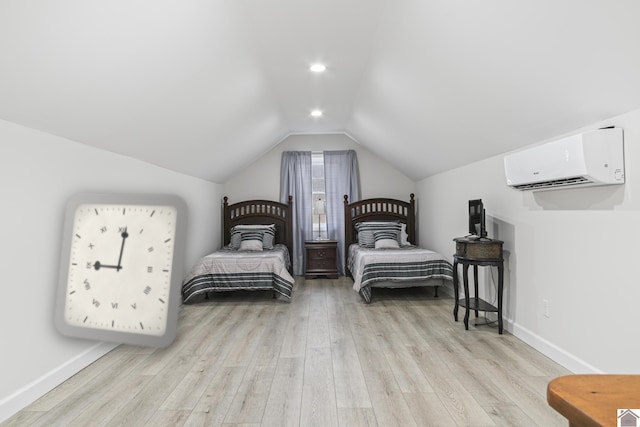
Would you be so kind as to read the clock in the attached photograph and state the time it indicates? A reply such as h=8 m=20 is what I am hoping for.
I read h=9 m=1
